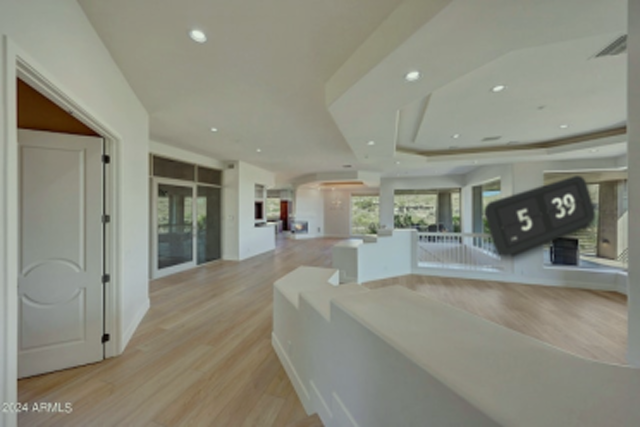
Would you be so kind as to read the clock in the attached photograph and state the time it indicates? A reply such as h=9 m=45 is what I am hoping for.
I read h=5 m=39
